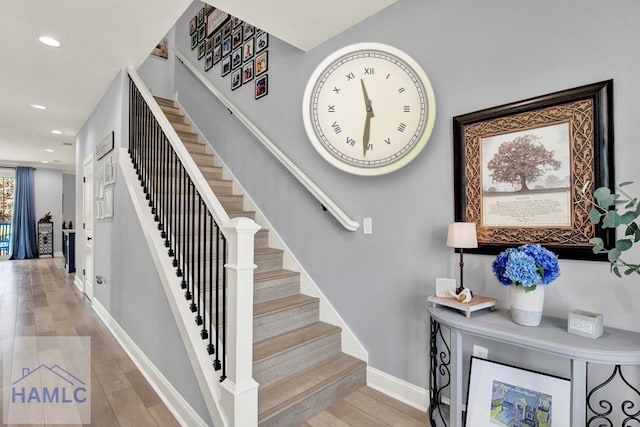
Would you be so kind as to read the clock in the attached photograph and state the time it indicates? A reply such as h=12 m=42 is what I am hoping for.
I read h=11 m=31
